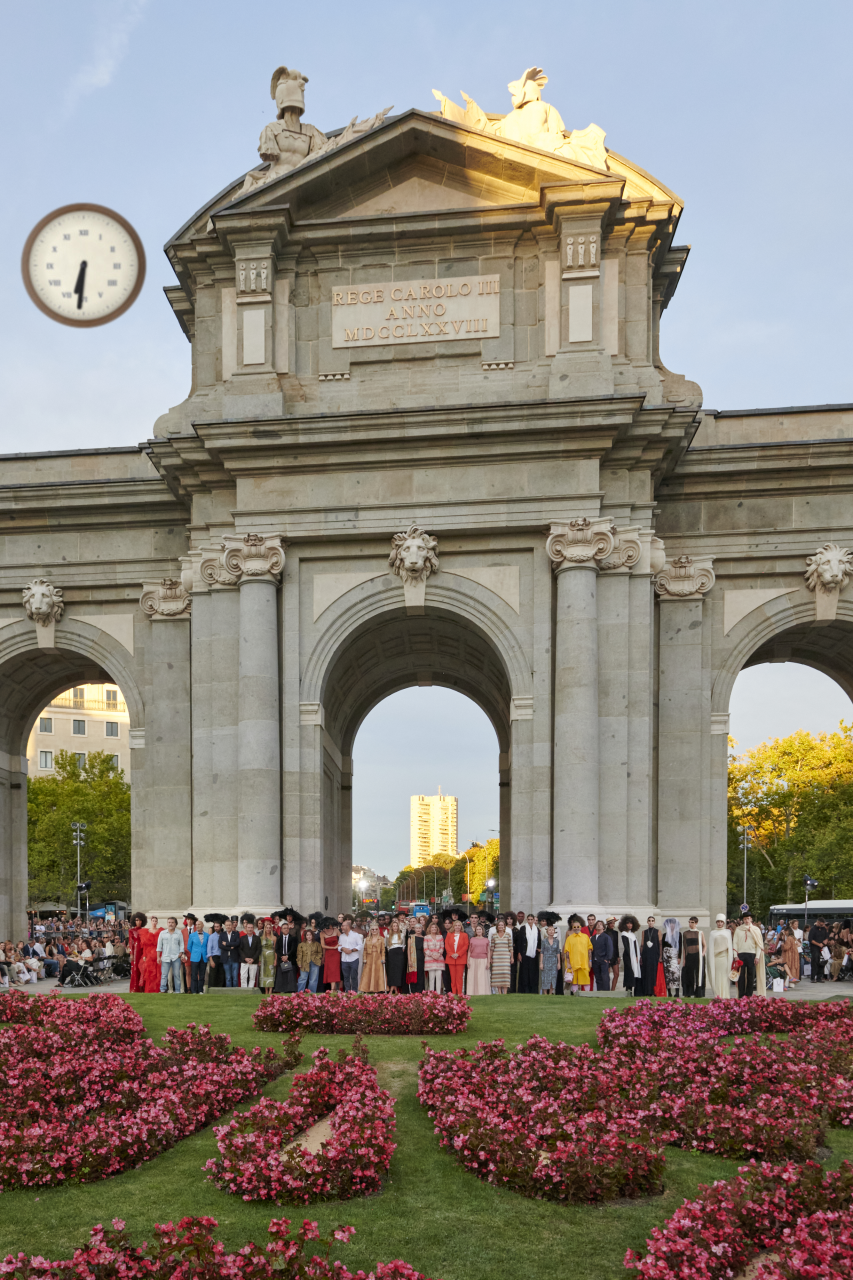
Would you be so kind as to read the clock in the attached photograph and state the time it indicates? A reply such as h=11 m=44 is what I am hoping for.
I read h=6 m=31
